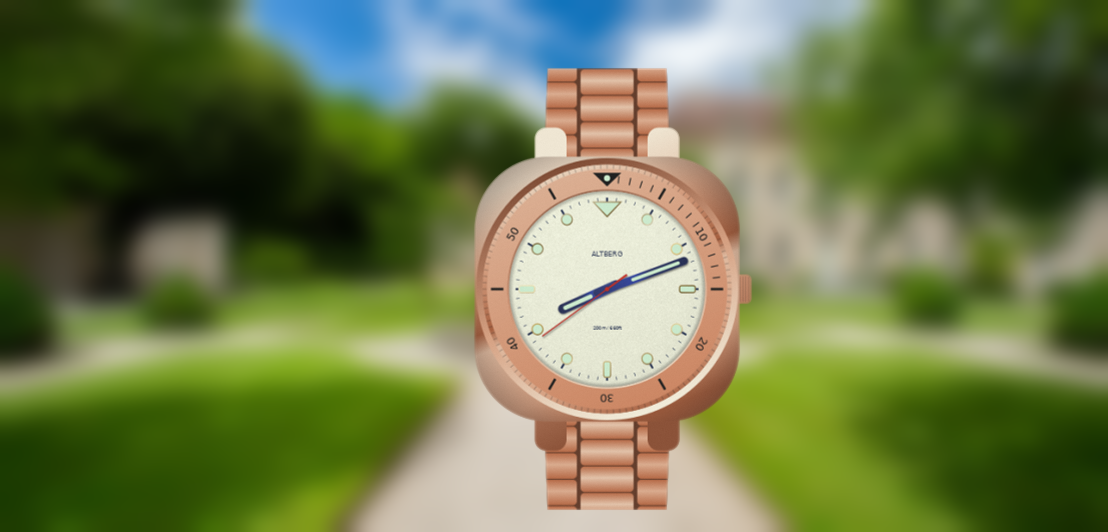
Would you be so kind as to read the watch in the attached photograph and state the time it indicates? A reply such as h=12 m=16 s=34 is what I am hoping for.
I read h=8 m=11 s=39
